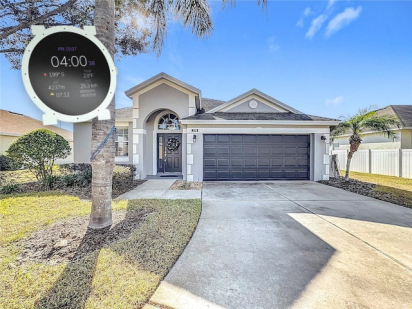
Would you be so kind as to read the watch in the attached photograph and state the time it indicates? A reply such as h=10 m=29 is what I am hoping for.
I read h=4 m=0
